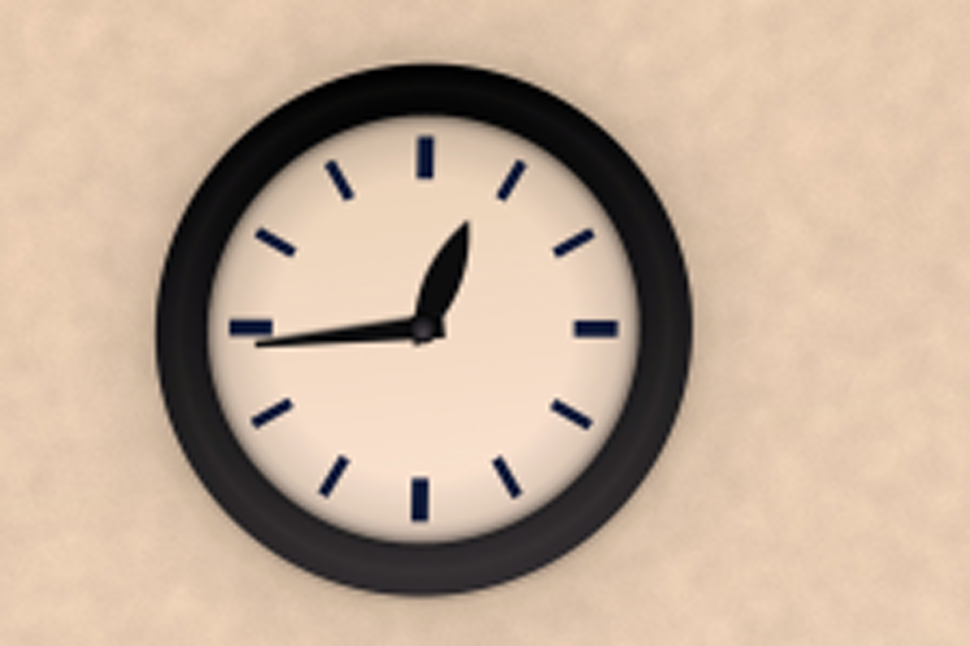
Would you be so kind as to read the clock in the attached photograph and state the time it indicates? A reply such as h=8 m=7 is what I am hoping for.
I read h=12 m=44
